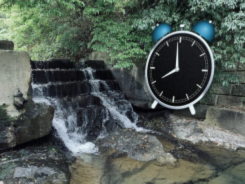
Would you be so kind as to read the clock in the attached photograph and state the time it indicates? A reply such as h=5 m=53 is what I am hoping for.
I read h=7 m=59
